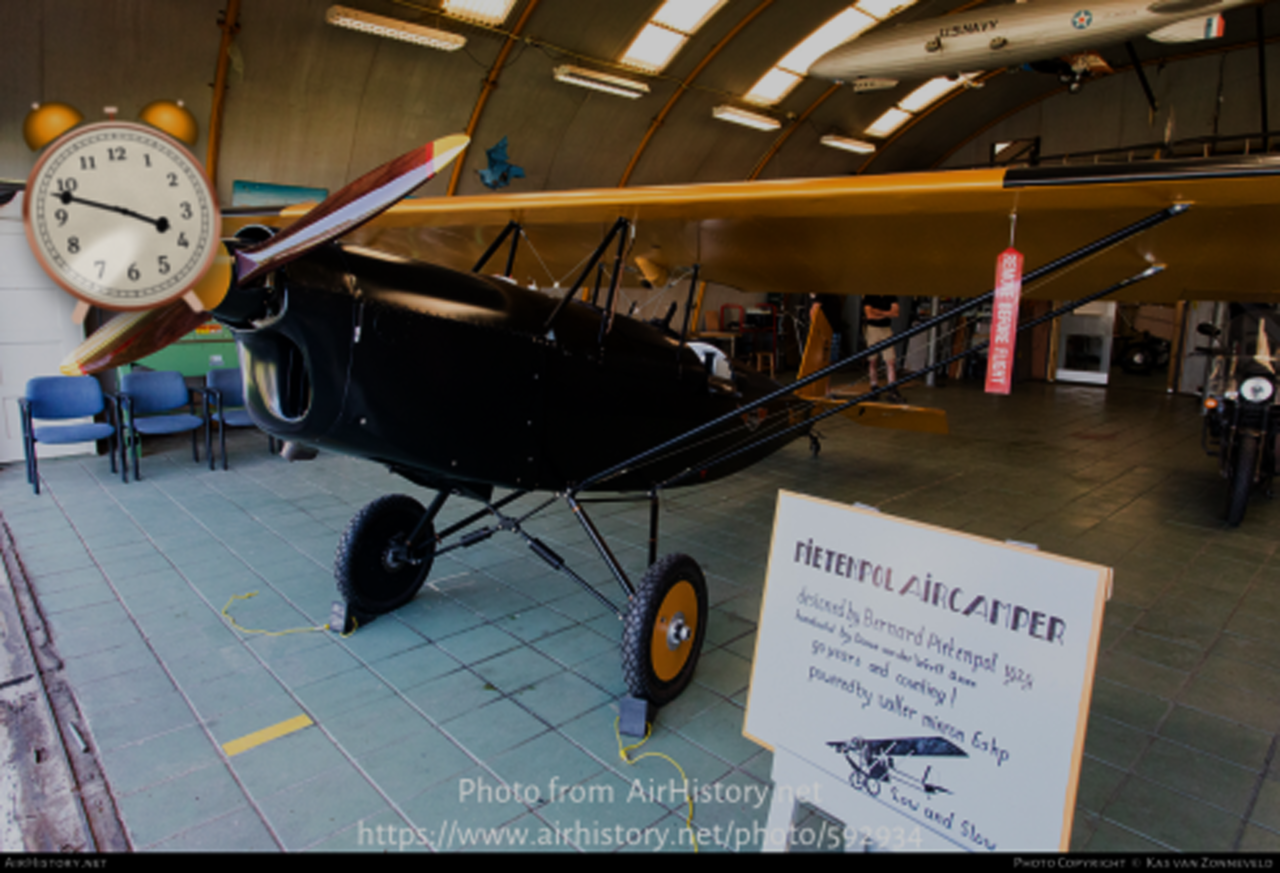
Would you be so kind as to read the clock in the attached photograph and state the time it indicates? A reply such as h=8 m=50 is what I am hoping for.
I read h=3 m=48
